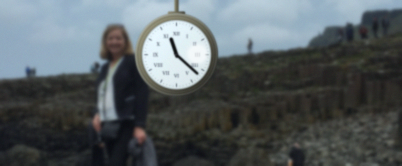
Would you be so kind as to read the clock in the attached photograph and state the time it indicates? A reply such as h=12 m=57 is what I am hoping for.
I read h=11 m=22
